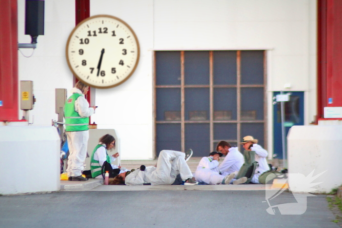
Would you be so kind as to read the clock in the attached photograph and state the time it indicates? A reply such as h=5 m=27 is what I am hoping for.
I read h=6 m=32
